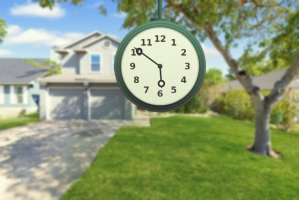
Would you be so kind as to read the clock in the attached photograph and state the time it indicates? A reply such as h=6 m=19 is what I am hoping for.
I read h=5 m=51
